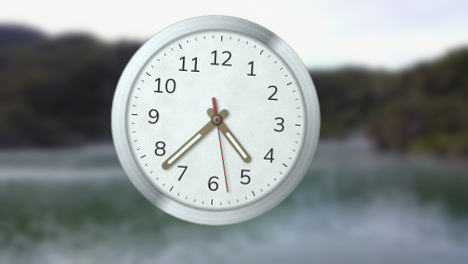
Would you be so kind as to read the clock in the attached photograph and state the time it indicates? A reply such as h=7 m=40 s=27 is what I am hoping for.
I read h=4 m=37 s=28
